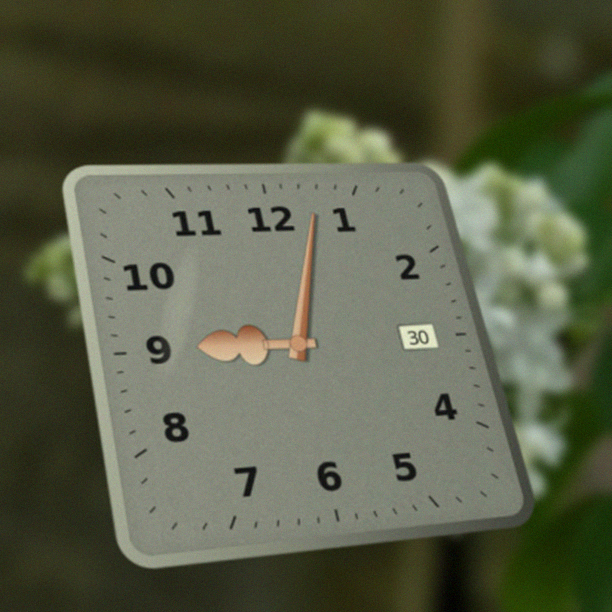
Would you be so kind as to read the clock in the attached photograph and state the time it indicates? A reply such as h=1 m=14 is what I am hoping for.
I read h=9 m=3
